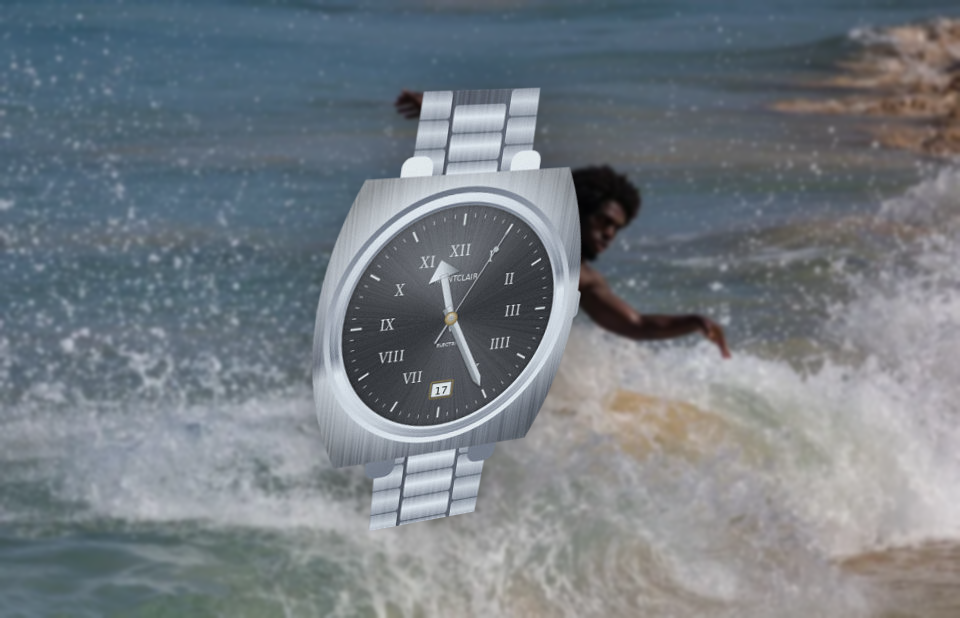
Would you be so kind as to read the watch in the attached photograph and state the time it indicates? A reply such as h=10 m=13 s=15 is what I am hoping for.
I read h=11 m=25 s=5
